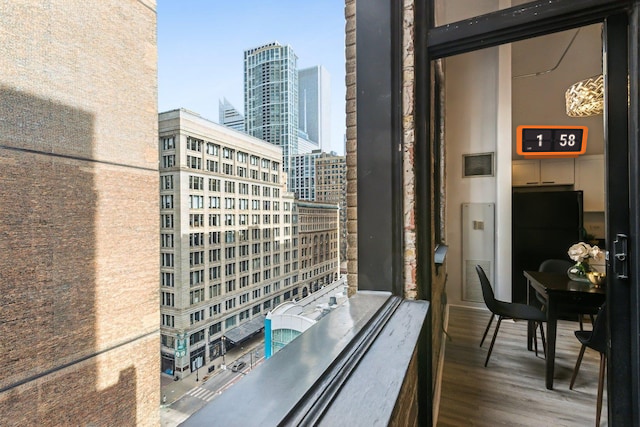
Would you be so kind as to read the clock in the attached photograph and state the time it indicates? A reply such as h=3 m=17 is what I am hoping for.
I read h=1 m=58
